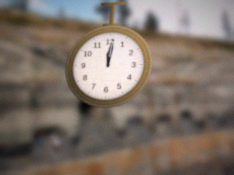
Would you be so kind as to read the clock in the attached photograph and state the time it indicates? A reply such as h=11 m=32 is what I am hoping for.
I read h=12 m=1
